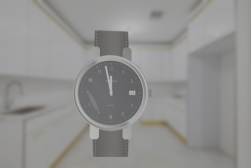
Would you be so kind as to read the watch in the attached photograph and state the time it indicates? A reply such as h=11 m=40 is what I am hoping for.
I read h=11 m=58
